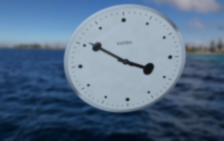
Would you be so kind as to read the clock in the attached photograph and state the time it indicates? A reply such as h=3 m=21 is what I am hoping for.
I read h=3 m=51
